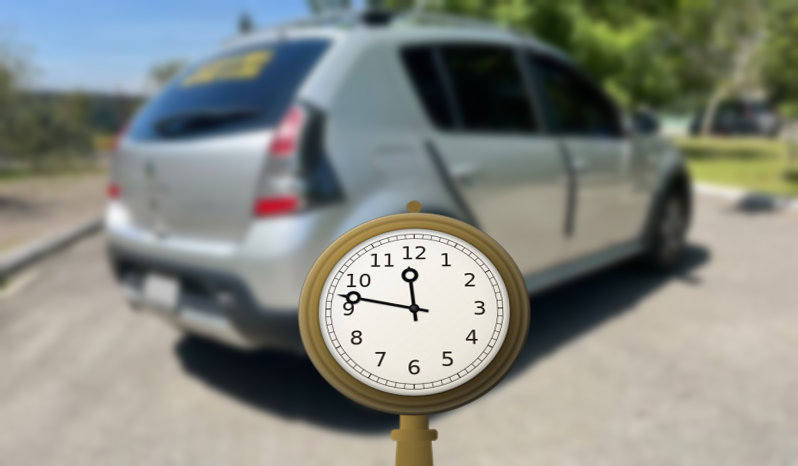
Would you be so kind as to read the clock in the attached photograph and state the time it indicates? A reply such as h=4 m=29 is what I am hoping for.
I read h=11 m=47
